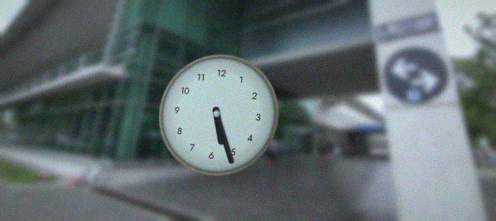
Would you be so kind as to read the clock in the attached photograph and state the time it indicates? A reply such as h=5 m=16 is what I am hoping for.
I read h=5 m=26
